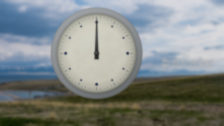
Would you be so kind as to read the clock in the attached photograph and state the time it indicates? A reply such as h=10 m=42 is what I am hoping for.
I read h=12 m=0
